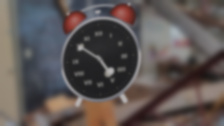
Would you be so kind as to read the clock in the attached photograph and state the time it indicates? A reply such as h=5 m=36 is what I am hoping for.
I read h=4 m=51
